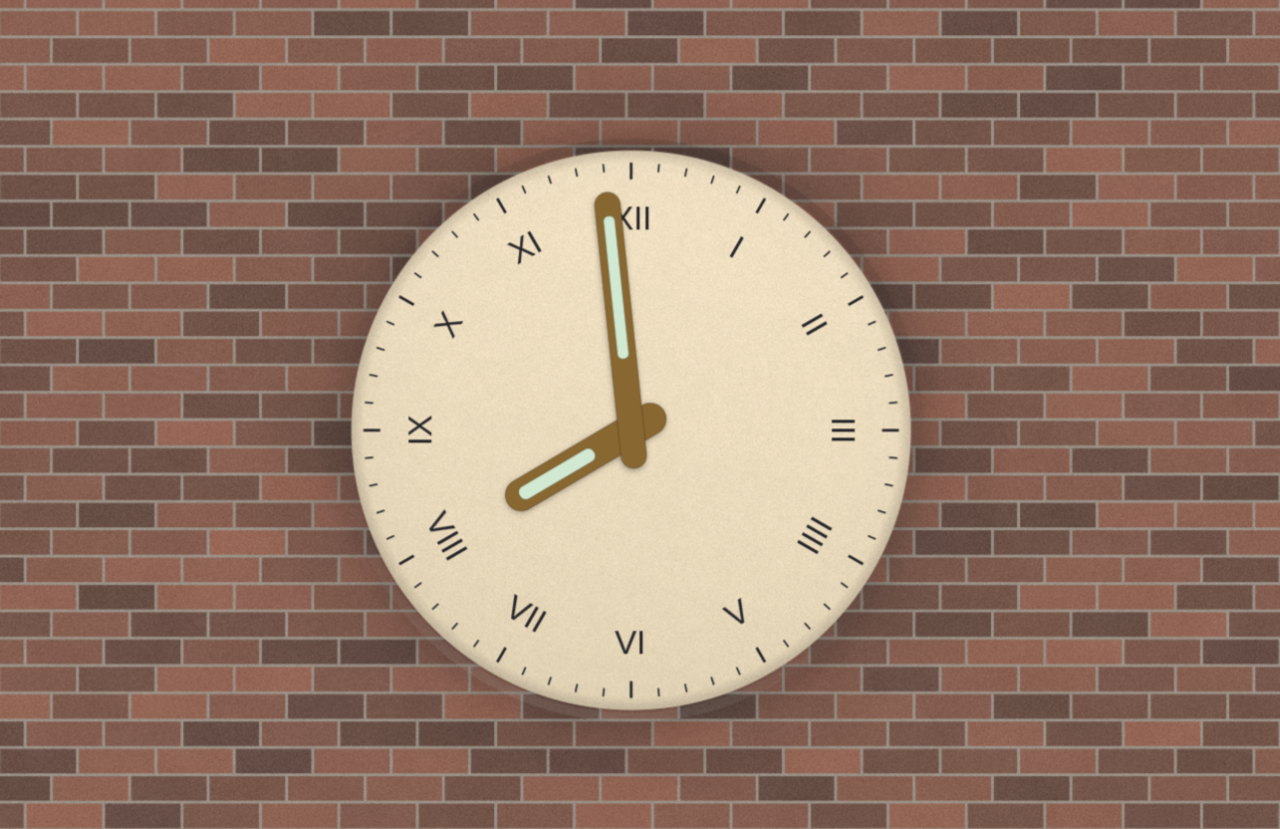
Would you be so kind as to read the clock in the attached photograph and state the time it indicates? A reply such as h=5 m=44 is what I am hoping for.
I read h=7 m=59
